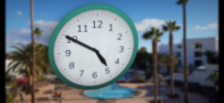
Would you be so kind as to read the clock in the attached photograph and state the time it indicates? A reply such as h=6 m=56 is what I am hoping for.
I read h=4 m=50
